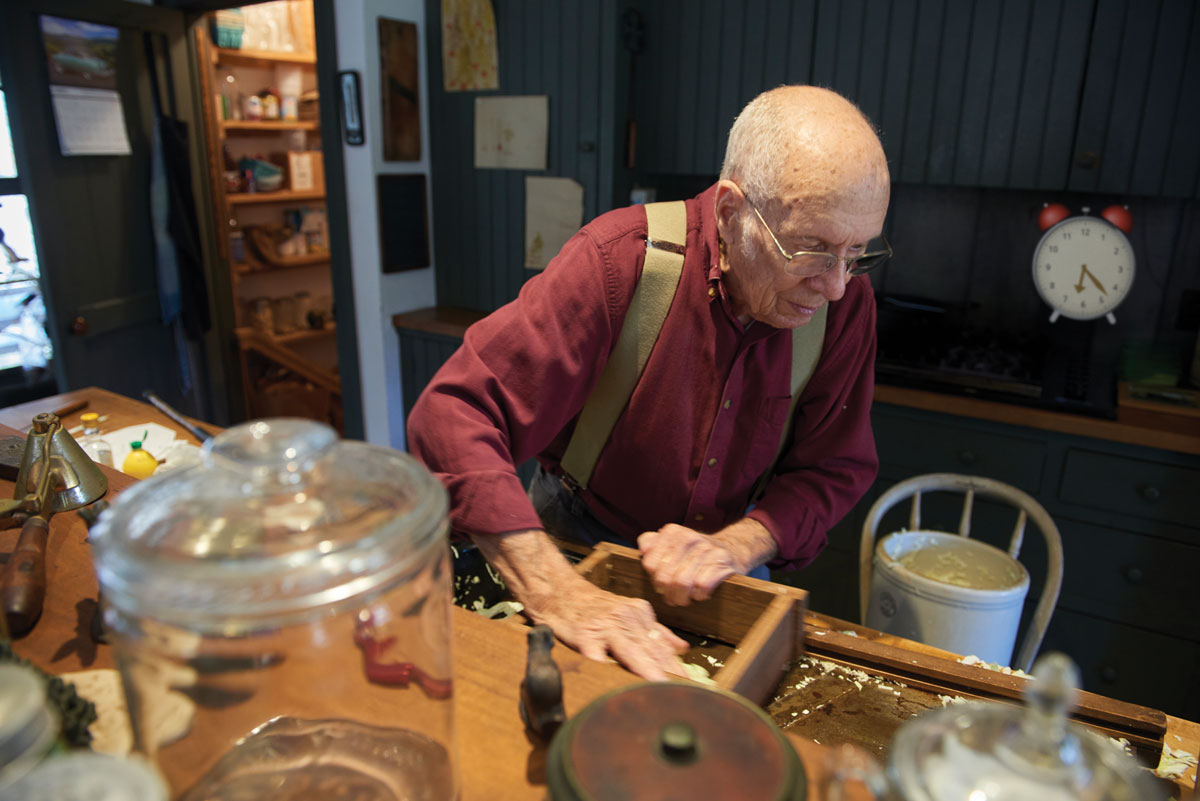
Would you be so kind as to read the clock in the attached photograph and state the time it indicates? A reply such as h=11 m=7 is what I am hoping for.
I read h=6 m=23
